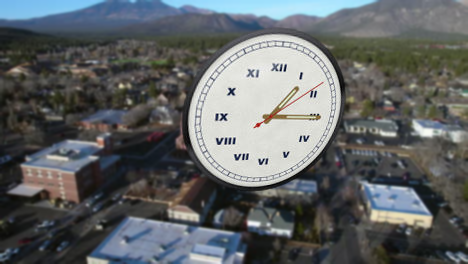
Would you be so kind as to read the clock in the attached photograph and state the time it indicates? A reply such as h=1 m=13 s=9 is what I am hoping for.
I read h=1 m=15 s=9
